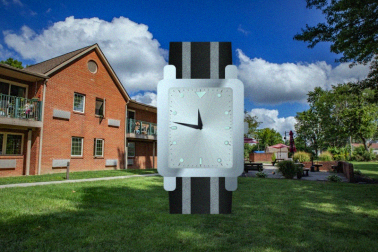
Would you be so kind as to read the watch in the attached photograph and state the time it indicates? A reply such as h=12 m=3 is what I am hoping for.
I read h=11 m=47
